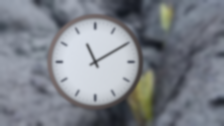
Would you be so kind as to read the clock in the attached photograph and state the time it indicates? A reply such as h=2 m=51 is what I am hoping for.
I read h=11 m=10
